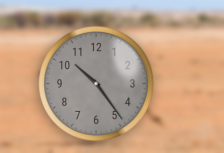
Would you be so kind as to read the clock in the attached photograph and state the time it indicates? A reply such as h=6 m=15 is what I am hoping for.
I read h=10 m=24
